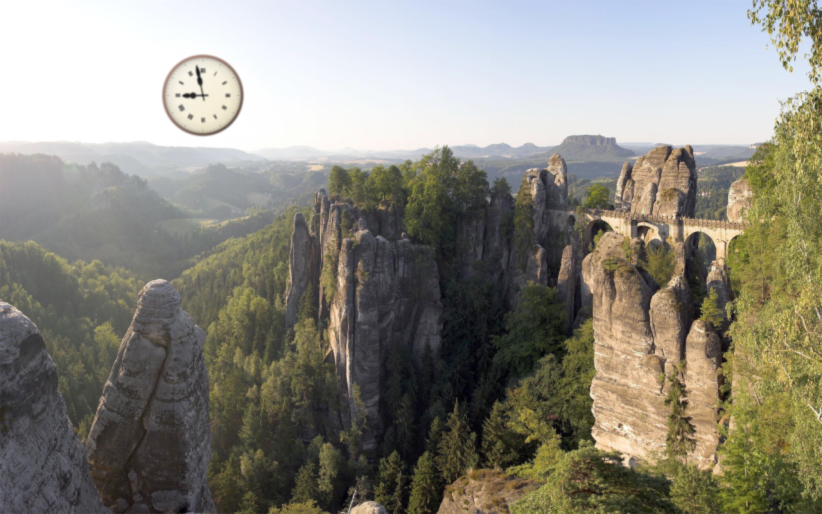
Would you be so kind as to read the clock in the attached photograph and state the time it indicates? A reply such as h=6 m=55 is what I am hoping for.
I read h=8 m=58
